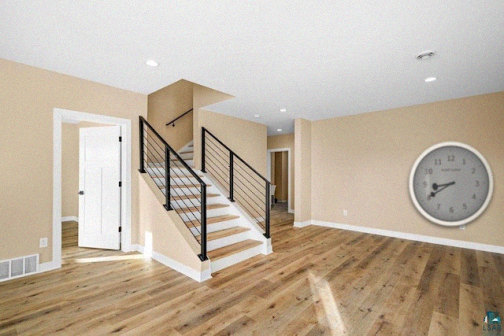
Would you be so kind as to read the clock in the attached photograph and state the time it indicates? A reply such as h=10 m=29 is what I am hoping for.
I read h=8 m=40
